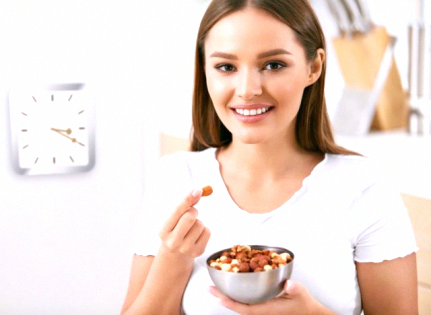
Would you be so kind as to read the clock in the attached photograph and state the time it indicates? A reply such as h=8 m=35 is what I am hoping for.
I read h=3 m=20
